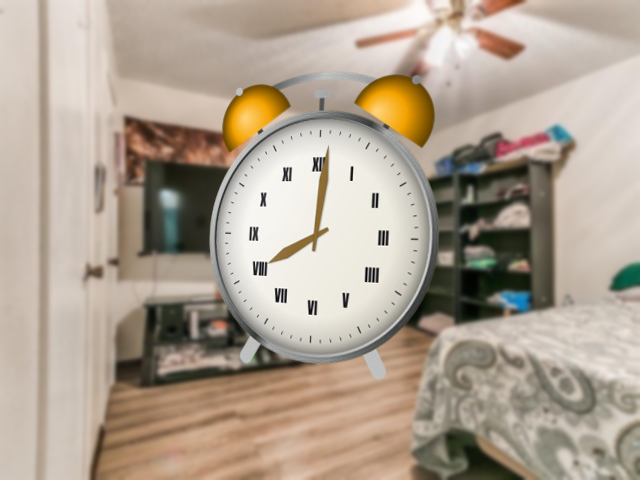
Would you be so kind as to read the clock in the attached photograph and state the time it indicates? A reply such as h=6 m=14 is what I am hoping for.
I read h=8 m=1
